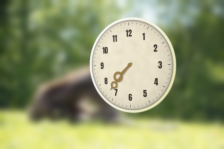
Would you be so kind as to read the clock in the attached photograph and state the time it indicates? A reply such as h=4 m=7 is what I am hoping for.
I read h=7 m=37
